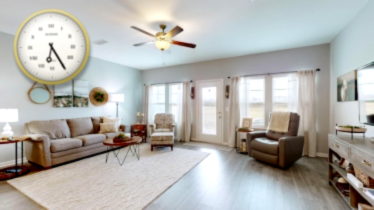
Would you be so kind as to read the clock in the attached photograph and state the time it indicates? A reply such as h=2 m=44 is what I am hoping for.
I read h=6 m=25
